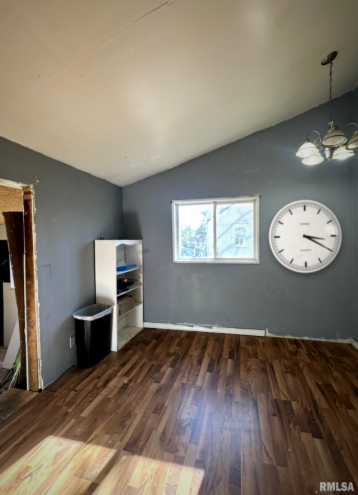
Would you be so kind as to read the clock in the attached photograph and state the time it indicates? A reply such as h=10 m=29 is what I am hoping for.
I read h=3 m=20
